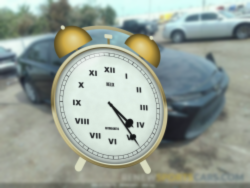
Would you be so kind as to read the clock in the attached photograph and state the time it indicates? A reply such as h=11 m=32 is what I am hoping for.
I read h=4 m=24
